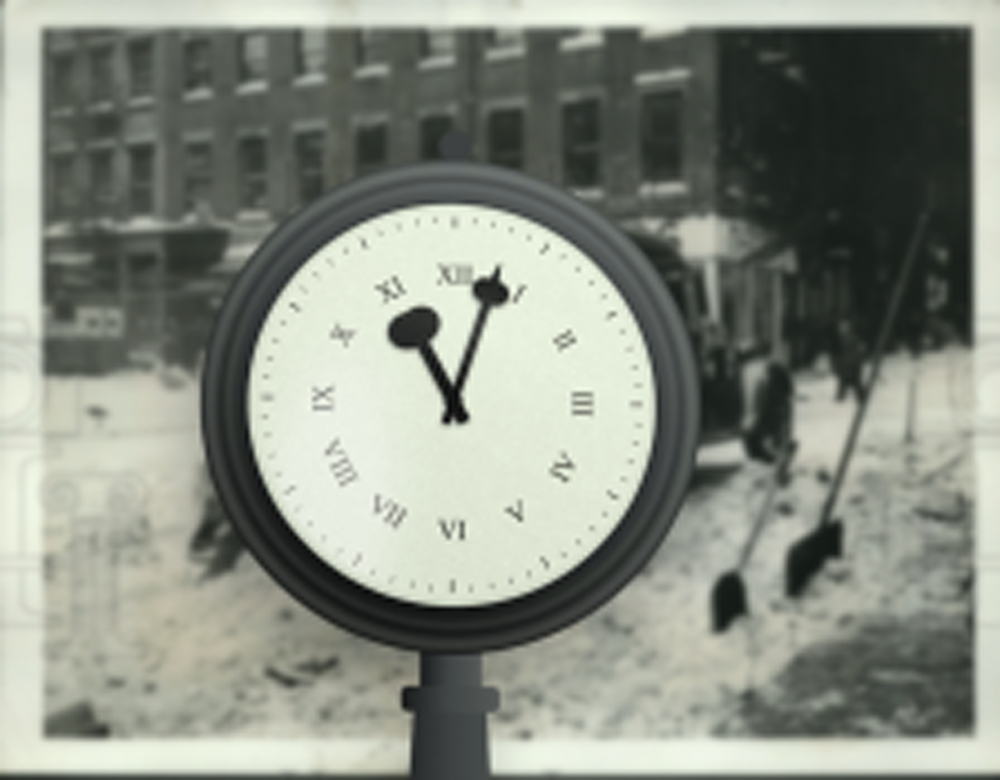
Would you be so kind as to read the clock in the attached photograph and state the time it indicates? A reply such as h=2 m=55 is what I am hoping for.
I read h=11 m=3
